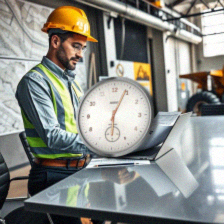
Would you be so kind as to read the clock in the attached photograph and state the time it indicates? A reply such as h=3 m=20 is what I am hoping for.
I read h=6 m=4
